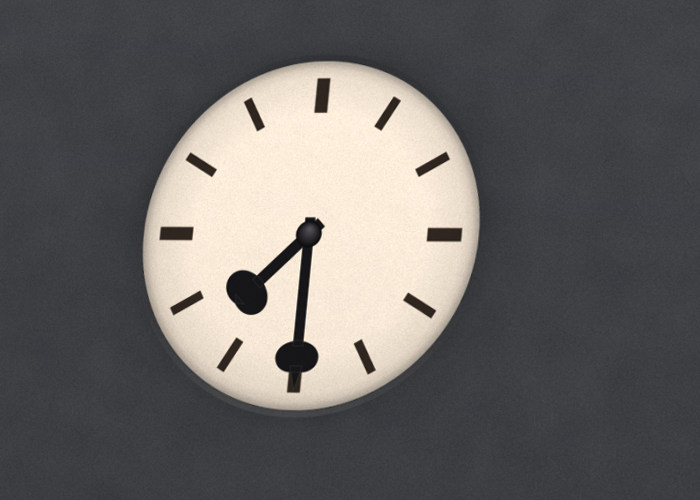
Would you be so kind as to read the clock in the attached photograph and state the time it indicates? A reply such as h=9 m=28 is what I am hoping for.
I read h=7 m=30
